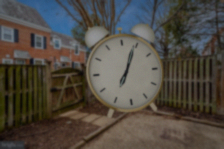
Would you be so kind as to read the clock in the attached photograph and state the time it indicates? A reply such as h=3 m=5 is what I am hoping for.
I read h=7 m=4
